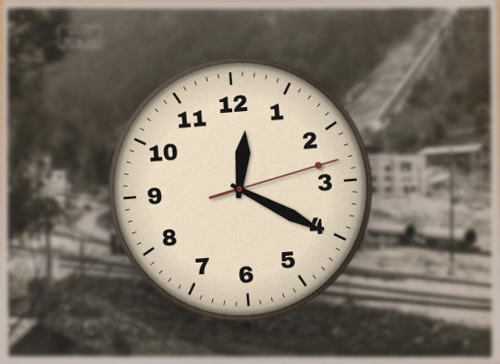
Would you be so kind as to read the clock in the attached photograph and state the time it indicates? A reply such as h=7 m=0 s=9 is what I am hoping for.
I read h=12 m=20 s=13
